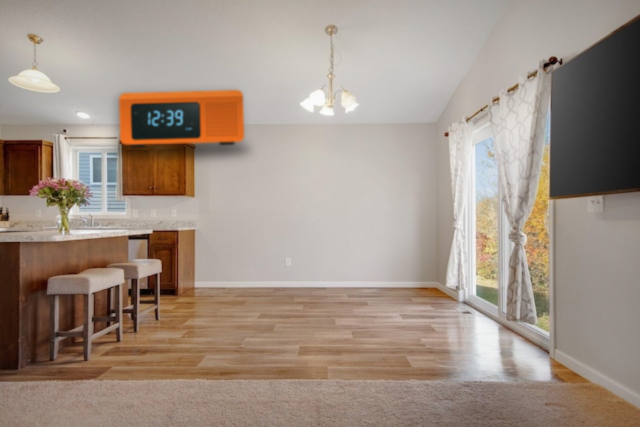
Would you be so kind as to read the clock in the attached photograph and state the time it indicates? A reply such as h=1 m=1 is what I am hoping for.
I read h=12 m=39
